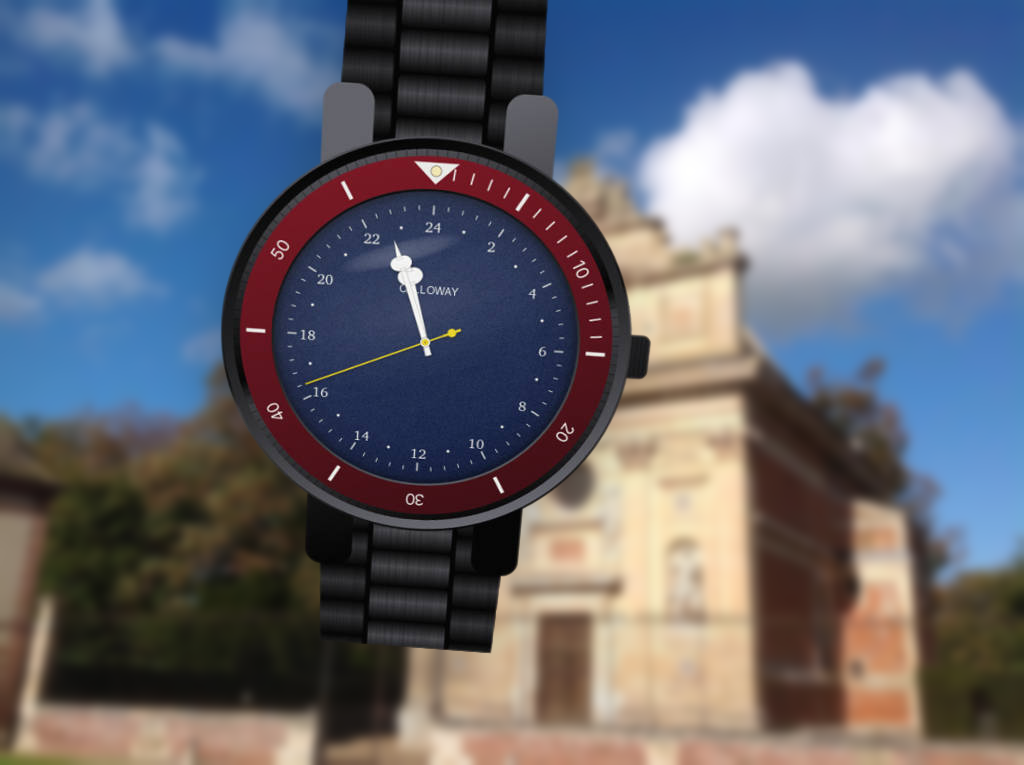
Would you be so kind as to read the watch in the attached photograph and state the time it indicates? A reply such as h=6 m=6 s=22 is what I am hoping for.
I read h=22 m=56 s=41
